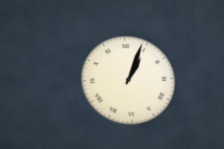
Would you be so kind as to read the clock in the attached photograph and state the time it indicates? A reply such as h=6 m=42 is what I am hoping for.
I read h=1 m=4
